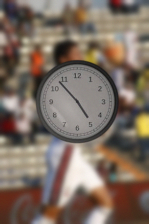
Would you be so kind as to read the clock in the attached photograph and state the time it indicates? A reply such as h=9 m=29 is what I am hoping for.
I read h=4 m=53
